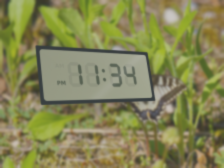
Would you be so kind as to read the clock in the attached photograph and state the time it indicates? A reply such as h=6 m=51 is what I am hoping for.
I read h=11 m=34
